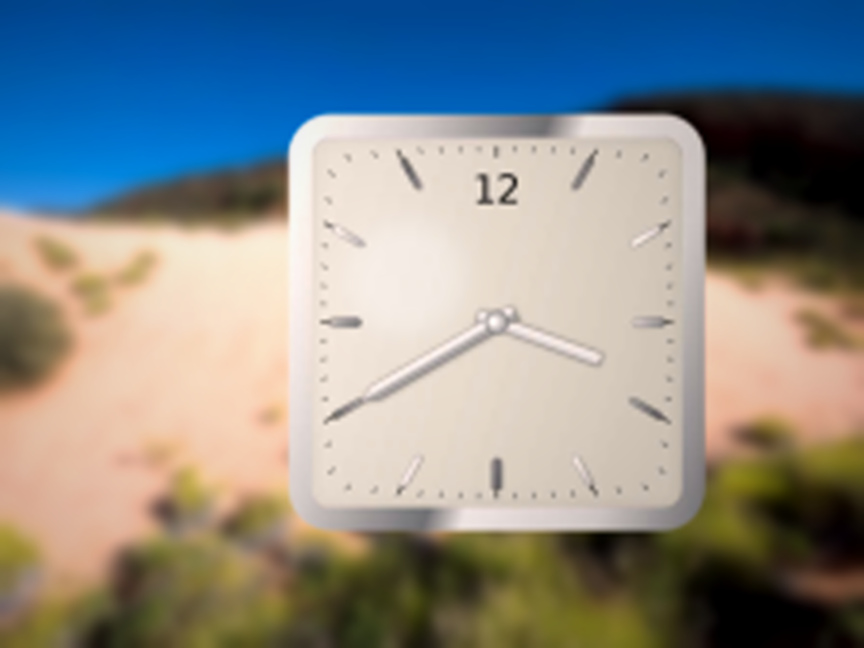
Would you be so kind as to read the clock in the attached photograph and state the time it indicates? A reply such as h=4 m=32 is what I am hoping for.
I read h=3 m=40
